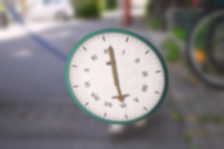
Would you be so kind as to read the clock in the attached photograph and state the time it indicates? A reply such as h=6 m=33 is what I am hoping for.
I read h=6 m=1
